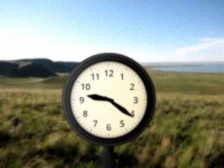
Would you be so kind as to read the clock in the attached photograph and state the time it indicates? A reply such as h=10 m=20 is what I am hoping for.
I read h=9 m=21
